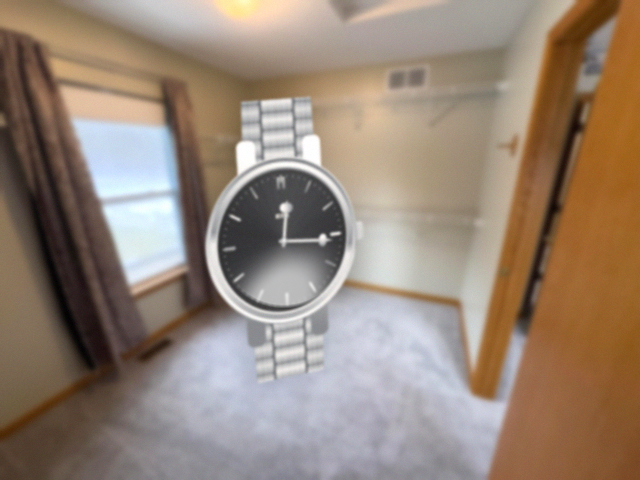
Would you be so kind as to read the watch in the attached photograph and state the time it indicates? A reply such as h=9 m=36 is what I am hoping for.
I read h=12 m=16
